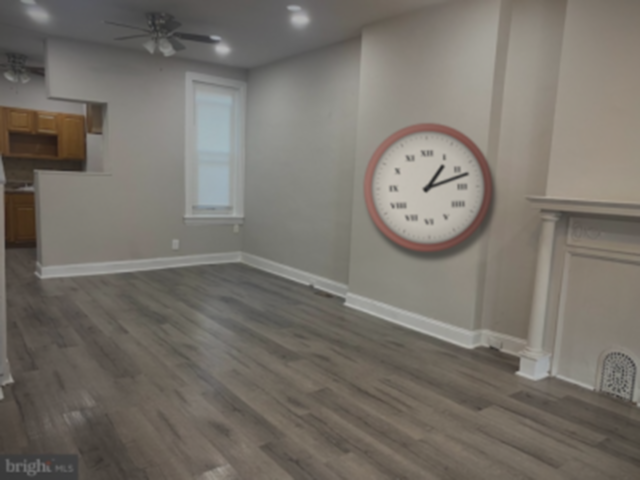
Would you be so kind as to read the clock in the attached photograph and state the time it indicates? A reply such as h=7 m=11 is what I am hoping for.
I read h=1 m=12
